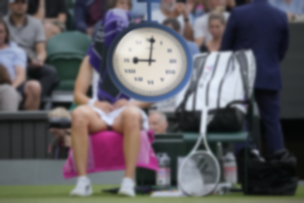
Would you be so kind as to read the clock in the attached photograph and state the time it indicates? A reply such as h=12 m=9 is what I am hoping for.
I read h=9 m=1
